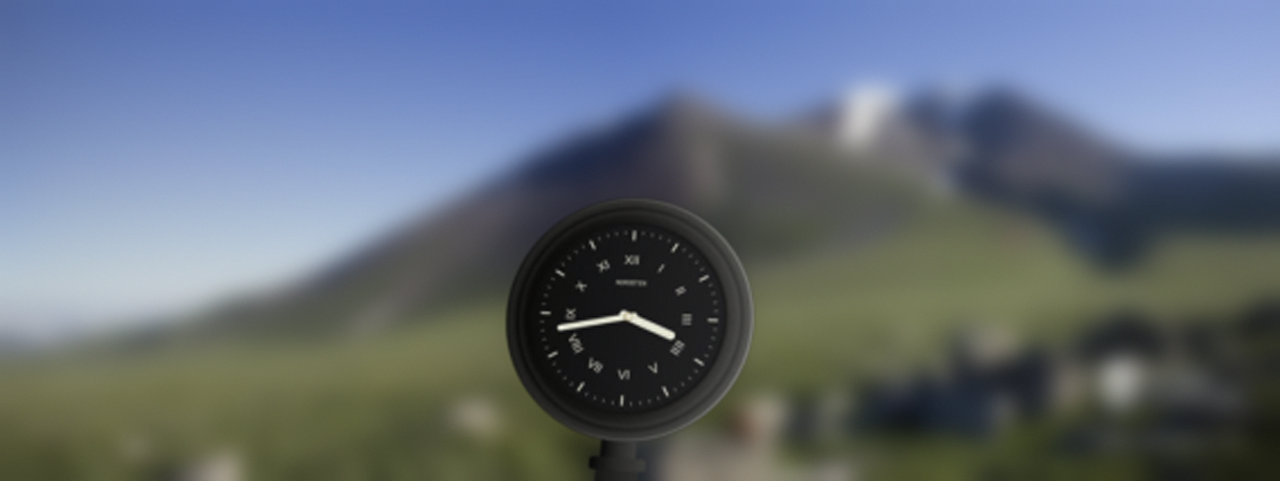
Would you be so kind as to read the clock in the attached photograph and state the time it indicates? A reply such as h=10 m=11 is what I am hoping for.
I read h=3 m=43
